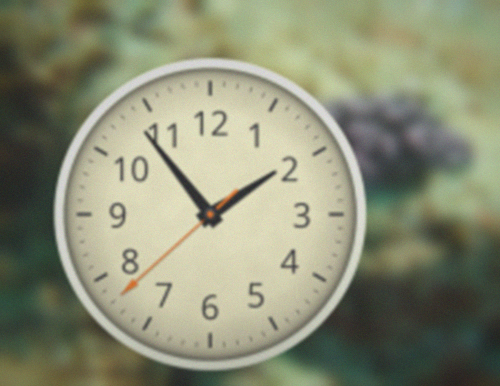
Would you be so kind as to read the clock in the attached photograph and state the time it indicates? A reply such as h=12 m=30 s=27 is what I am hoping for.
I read h=1 m=53 s=38
